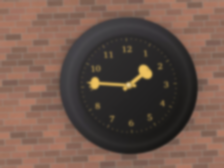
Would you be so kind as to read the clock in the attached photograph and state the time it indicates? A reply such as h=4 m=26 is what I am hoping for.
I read h=1 m=46
